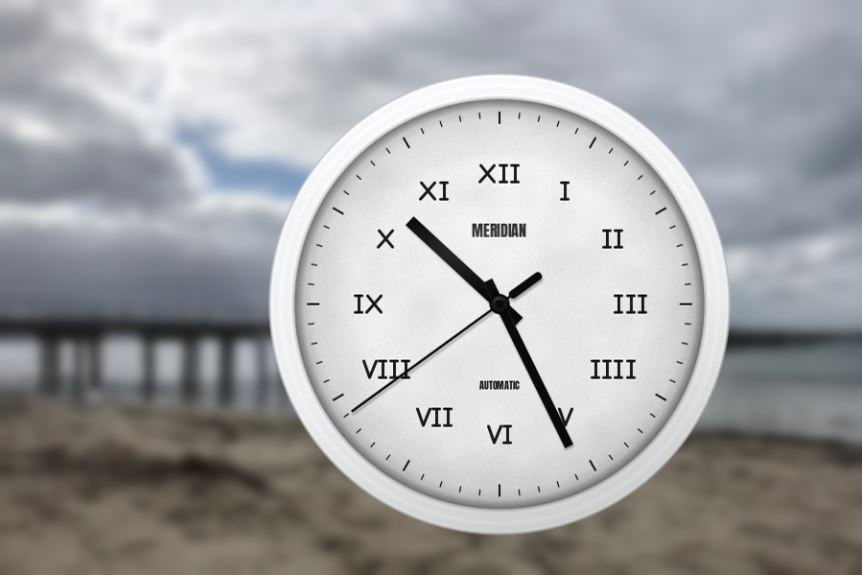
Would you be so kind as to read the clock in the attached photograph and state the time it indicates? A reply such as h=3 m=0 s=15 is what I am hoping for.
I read h=10 m=25 s=39
